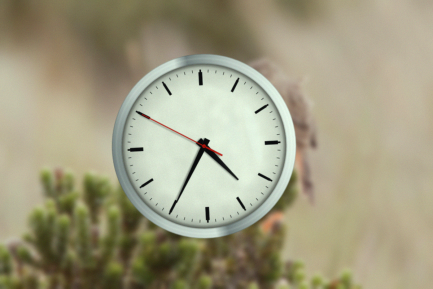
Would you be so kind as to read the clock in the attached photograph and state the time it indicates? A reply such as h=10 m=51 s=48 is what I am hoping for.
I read h=4 m=34 s=50
